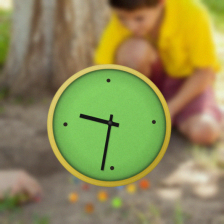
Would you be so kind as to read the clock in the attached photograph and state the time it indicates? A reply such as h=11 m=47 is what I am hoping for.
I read h=9 m=32
